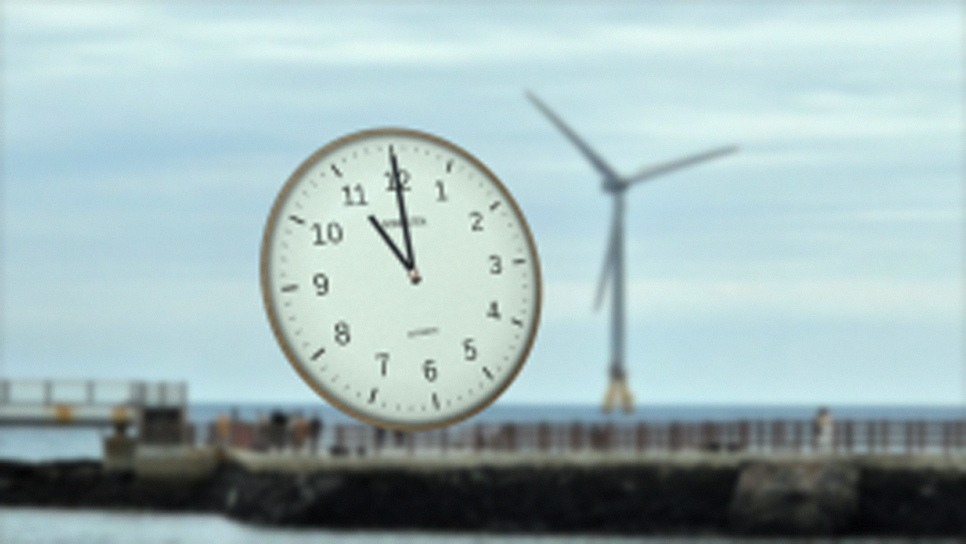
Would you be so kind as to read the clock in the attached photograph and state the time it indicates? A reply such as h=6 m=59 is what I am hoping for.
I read h=11 m=0
